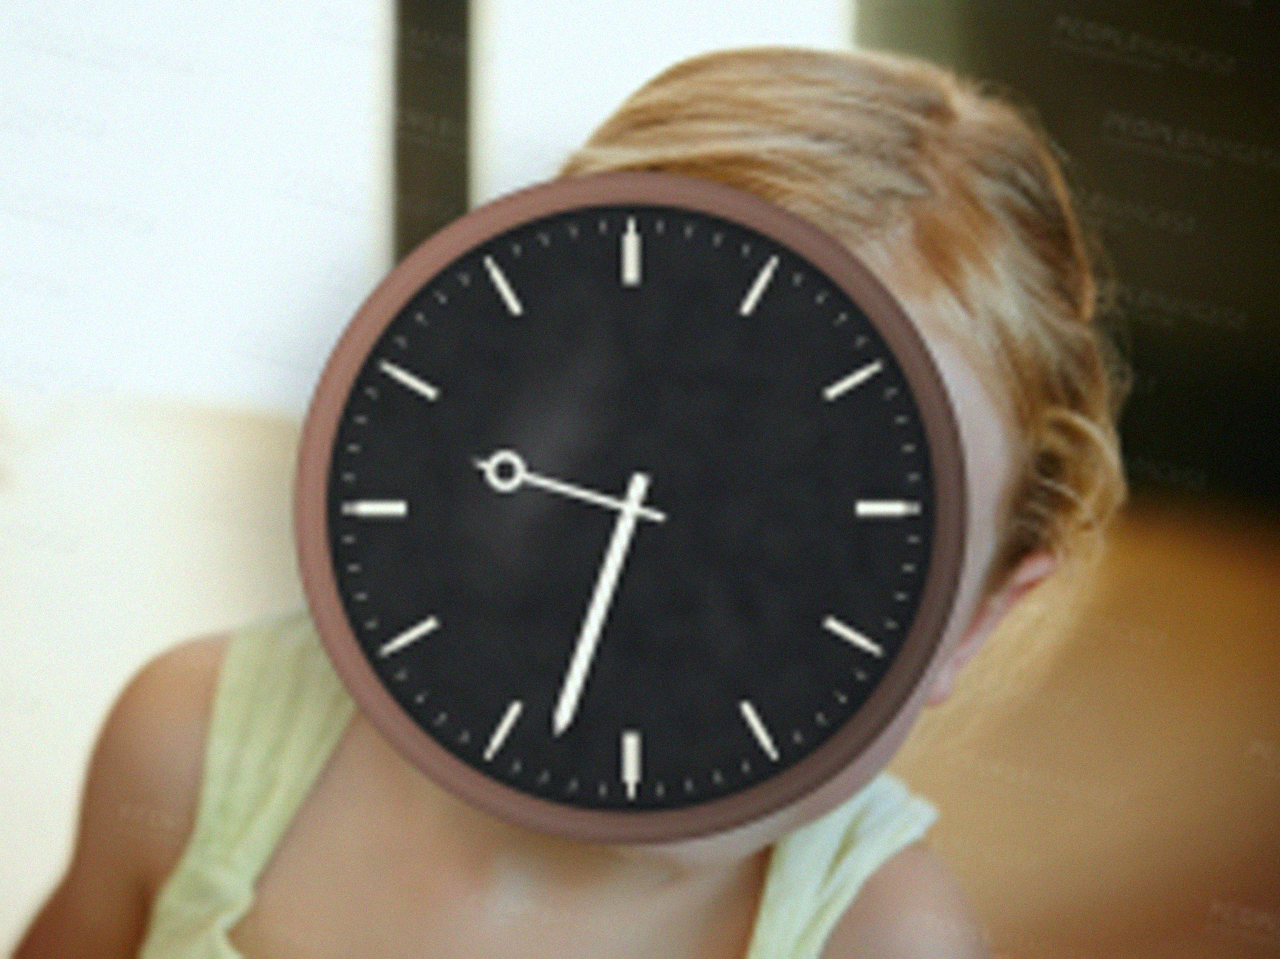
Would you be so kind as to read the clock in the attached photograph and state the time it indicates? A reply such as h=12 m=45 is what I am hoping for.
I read h=9 m=33
